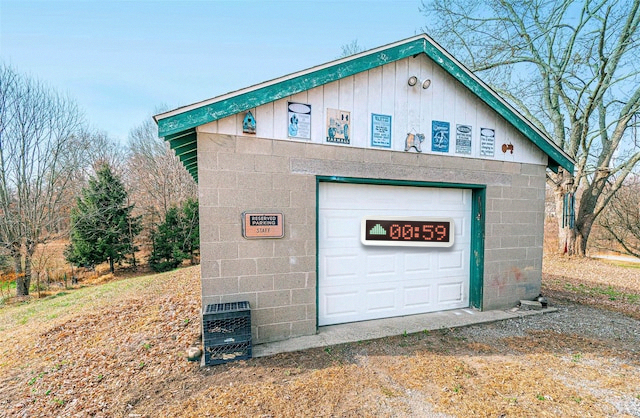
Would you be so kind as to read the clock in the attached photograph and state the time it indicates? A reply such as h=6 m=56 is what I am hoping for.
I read h=0 m=59
